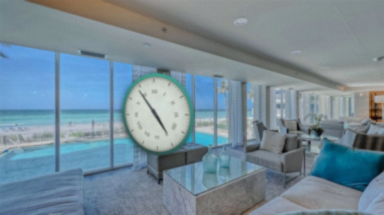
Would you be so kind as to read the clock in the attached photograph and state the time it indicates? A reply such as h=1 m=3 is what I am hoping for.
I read h=4 m=54
